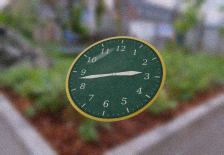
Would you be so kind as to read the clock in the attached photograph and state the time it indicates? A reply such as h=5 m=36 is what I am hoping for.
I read h=2 m=43
